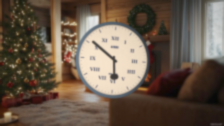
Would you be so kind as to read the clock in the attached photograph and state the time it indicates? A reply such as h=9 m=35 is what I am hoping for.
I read h=5 m=51
